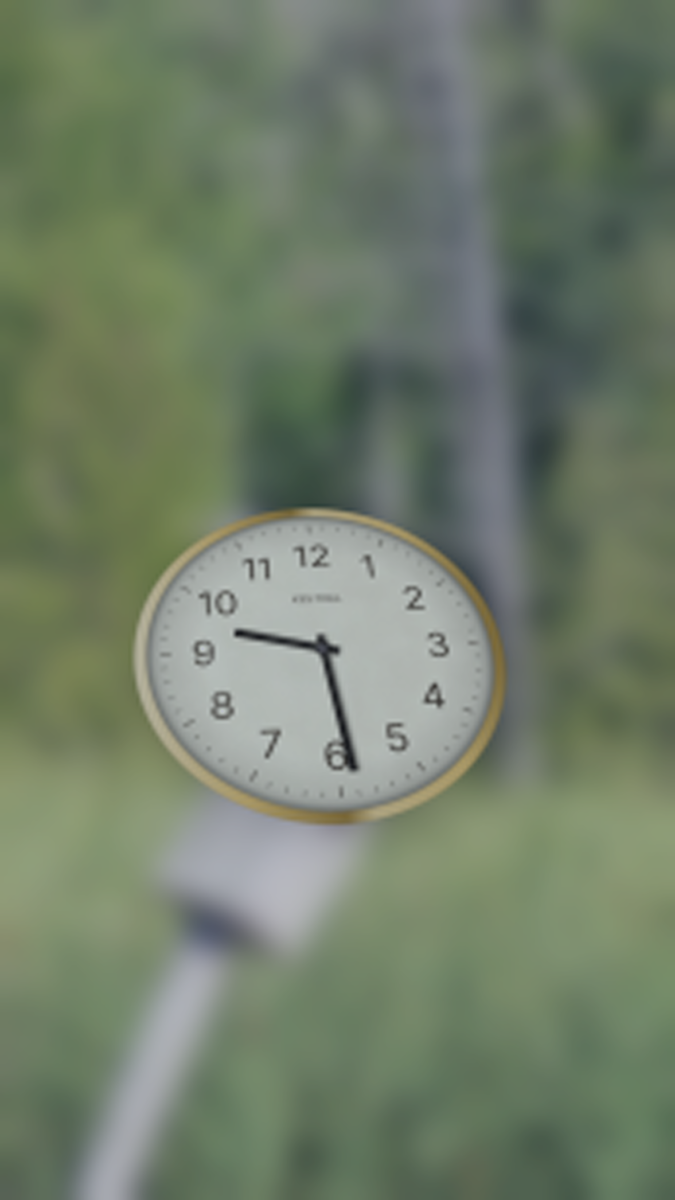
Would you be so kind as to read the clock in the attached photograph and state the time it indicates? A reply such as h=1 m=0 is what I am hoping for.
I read h=9 m=29
